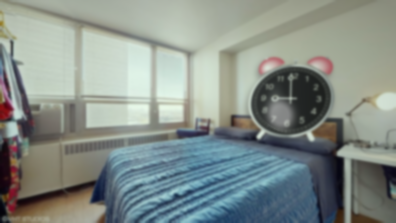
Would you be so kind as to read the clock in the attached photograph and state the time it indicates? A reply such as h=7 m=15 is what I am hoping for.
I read h=8 m=59
